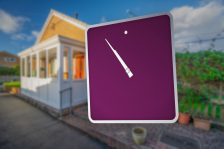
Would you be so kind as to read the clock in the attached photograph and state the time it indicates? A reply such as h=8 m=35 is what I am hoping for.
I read h=10 m=54
